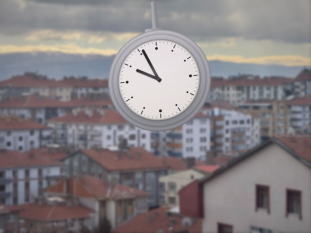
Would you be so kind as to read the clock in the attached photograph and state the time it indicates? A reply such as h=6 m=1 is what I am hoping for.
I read h=9 m=56
